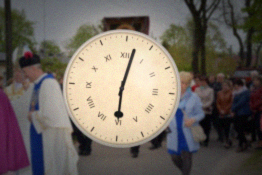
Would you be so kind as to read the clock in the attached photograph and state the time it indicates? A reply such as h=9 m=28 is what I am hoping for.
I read h=6 m=2
